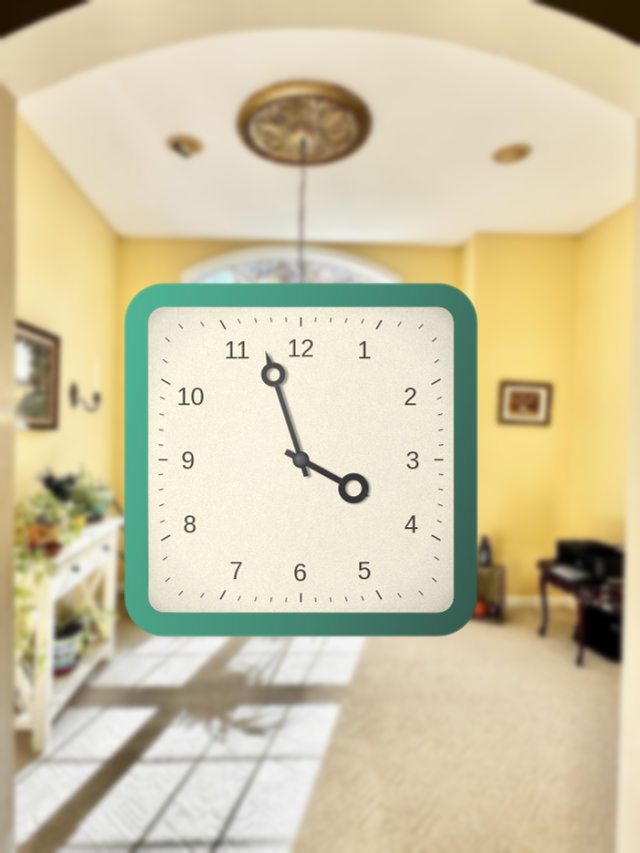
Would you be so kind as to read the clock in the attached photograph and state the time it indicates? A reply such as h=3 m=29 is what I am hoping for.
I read h=3 m=57
